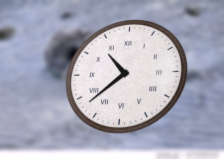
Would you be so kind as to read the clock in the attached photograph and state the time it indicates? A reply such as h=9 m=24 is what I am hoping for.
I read h=10 m=38
